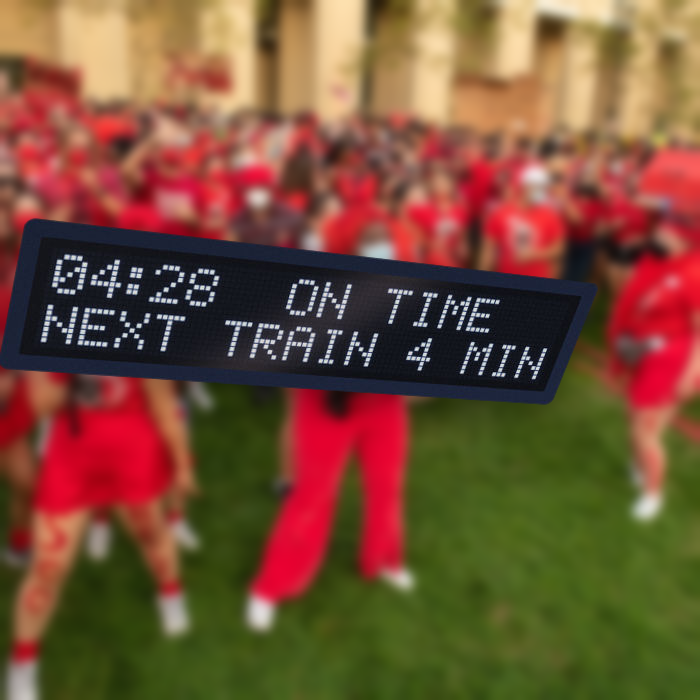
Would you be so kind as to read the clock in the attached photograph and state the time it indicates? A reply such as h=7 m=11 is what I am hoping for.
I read h=4 m=28
